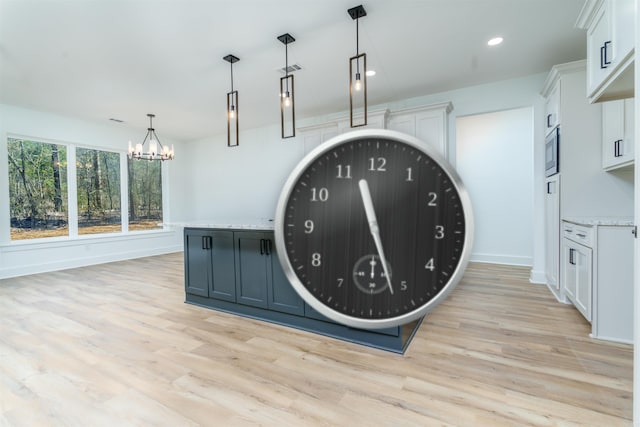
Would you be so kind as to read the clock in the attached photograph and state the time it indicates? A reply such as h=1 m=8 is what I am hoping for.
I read h=11 m=27
